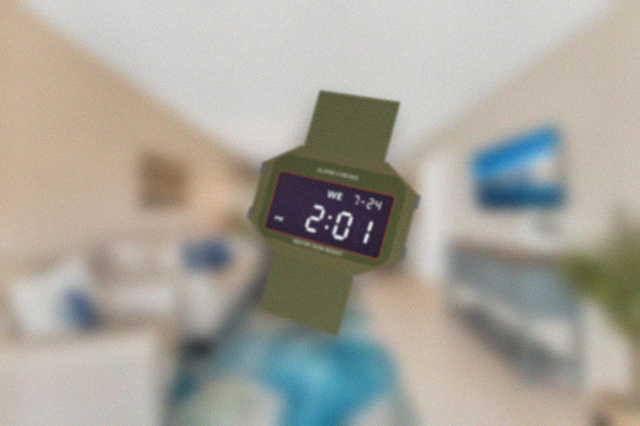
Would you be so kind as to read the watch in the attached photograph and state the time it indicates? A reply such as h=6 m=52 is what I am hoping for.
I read h=2 m=1
